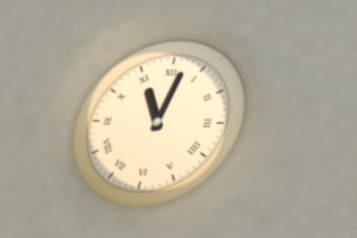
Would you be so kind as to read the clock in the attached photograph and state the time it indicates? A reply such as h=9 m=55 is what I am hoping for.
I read h=11 m=2
